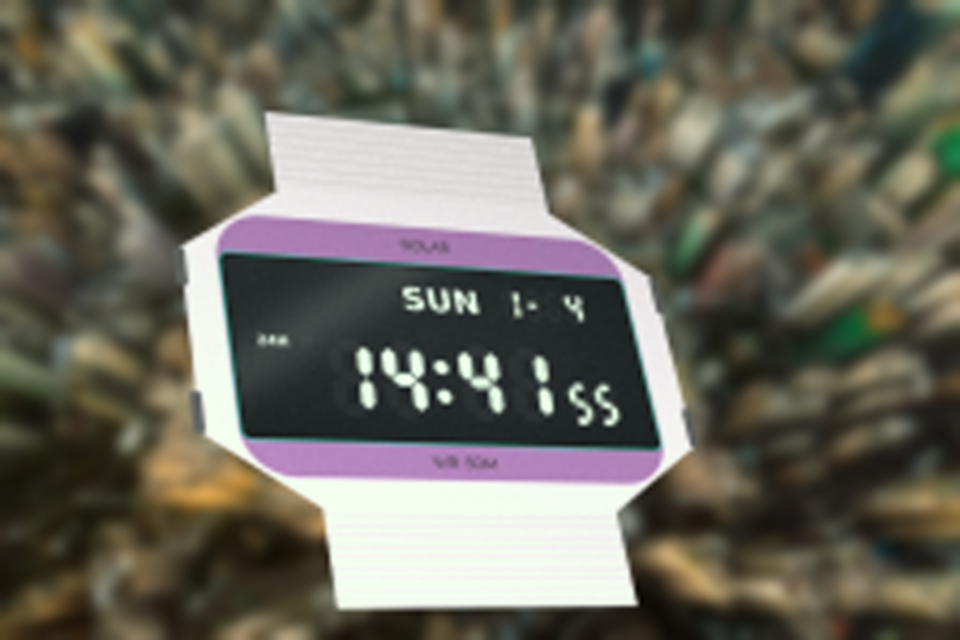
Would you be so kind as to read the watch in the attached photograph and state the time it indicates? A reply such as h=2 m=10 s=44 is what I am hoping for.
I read h=14 m=41 s=55
